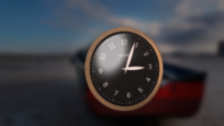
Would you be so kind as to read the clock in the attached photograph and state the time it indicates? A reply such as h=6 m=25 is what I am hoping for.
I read h=3 m=4
